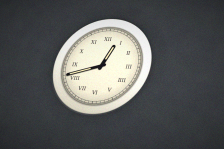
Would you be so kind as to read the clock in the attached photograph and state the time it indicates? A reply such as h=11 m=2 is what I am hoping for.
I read h=12 m=42
